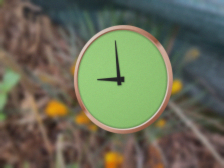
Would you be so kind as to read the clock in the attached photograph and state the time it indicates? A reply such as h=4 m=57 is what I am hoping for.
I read h=8 m=59
